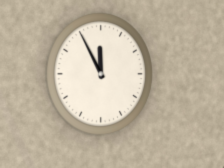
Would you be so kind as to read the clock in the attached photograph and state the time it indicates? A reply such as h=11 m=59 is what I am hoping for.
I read h=11 m=55
